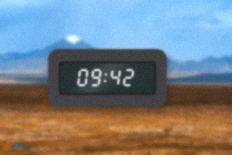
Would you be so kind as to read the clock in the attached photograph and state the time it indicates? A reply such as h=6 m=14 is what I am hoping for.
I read h=9 m=42
